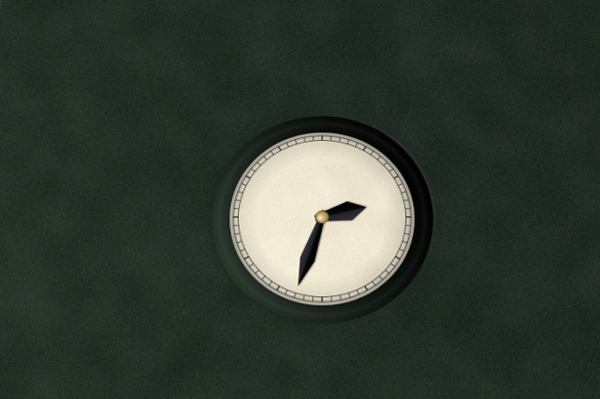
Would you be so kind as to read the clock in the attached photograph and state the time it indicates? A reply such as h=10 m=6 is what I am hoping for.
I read h=2 m=33
